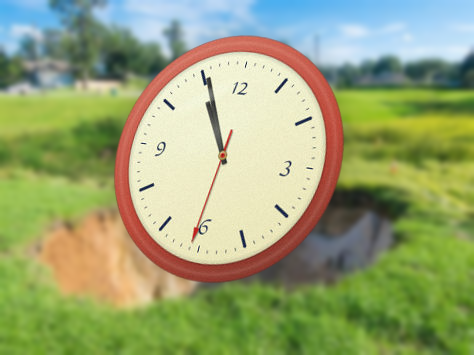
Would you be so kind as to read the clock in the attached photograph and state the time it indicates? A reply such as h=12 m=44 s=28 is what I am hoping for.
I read h=10 m=55 s=31
